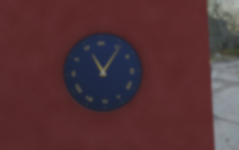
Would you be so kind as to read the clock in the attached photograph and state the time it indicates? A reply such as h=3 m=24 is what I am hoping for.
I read h=11 m=6
